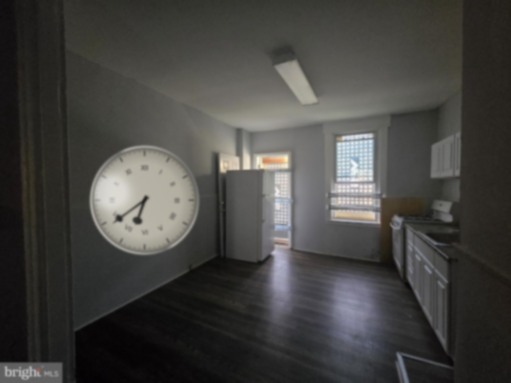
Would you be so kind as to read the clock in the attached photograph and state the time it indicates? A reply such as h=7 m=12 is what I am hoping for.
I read h=6 m=39
